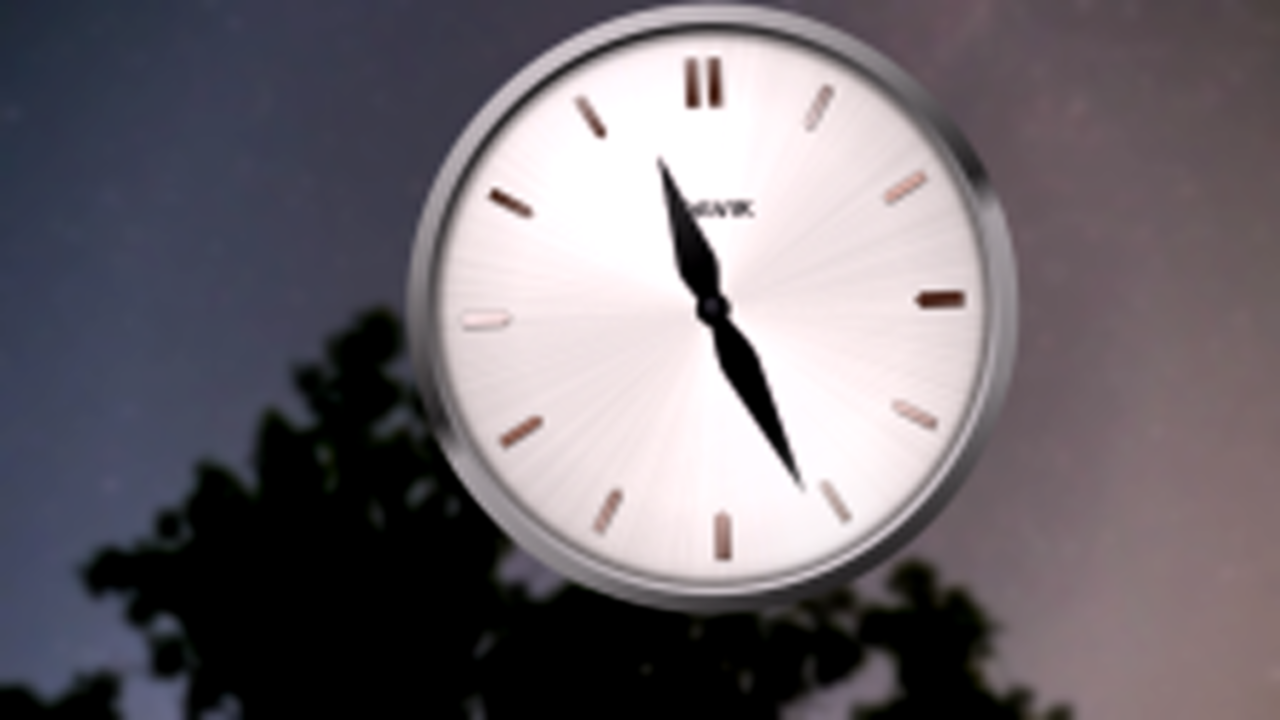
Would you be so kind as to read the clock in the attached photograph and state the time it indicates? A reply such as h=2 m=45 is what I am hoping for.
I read h=11 m=26
